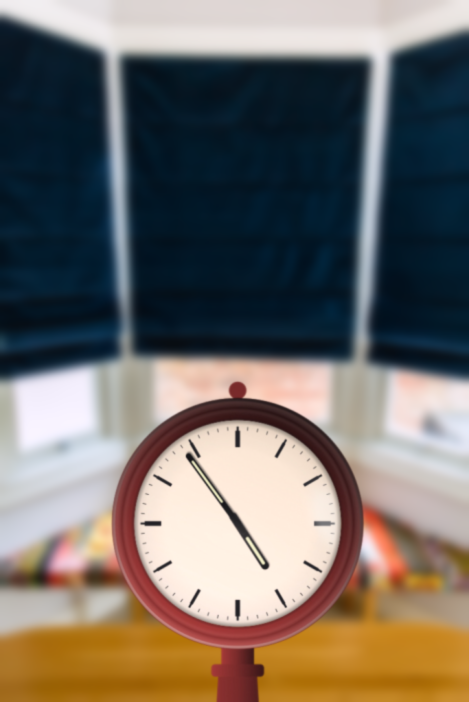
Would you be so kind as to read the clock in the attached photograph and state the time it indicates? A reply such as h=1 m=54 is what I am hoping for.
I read h=4 m=54
